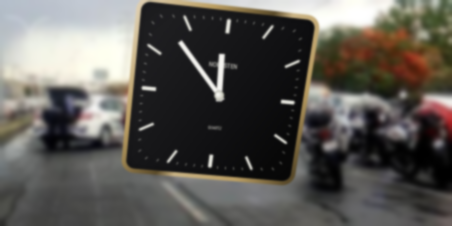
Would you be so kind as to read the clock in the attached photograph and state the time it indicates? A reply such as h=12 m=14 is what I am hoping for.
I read h=11 m=53
